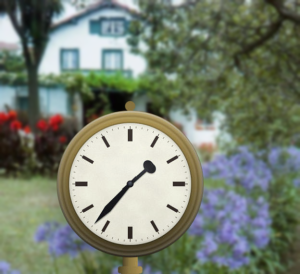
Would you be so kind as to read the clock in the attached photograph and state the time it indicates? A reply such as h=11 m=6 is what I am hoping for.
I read h=1 m=37
